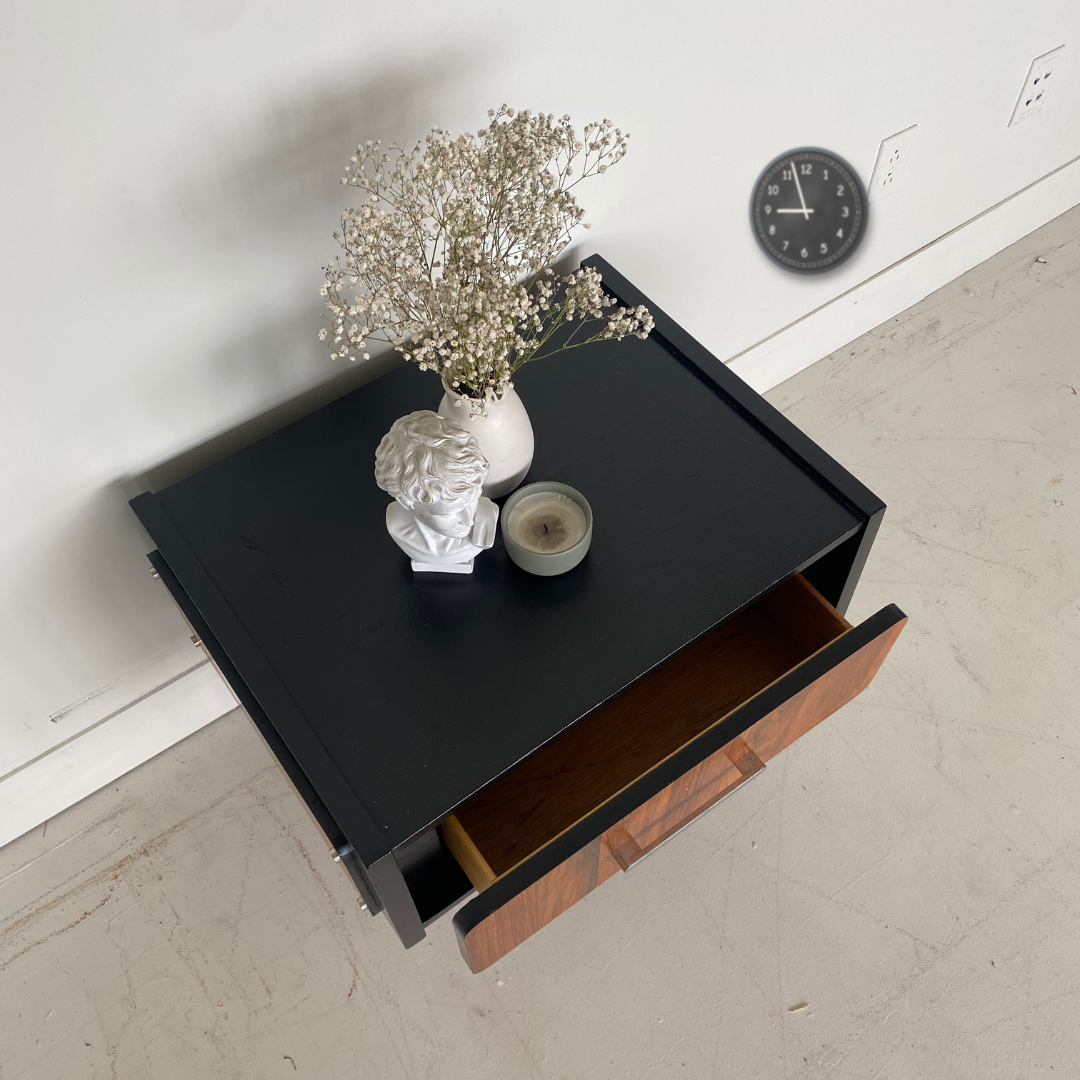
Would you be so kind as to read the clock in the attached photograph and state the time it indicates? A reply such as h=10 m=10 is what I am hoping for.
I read h=8 m=57
